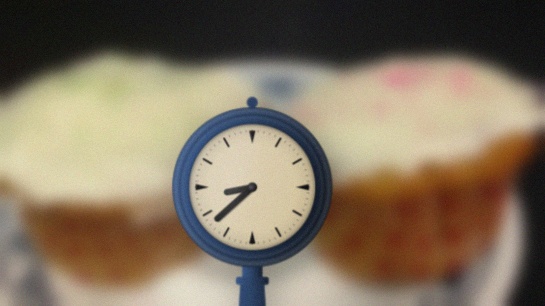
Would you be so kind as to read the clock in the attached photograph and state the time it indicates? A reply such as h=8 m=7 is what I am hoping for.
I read h=8 m=38
